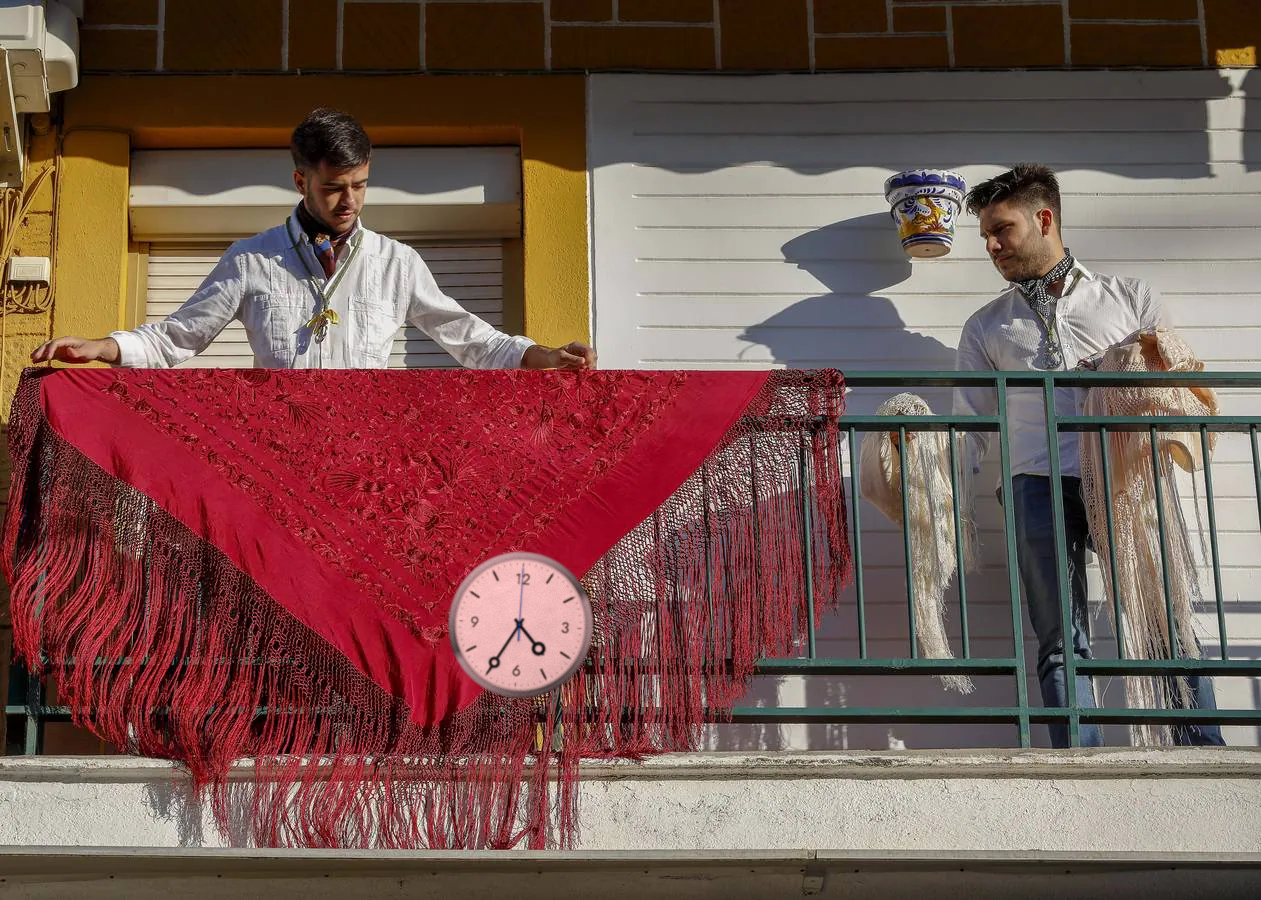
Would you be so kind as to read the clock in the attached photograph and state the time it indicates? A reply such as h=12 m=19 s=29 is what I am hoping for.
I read h=4 m=35 s=0
